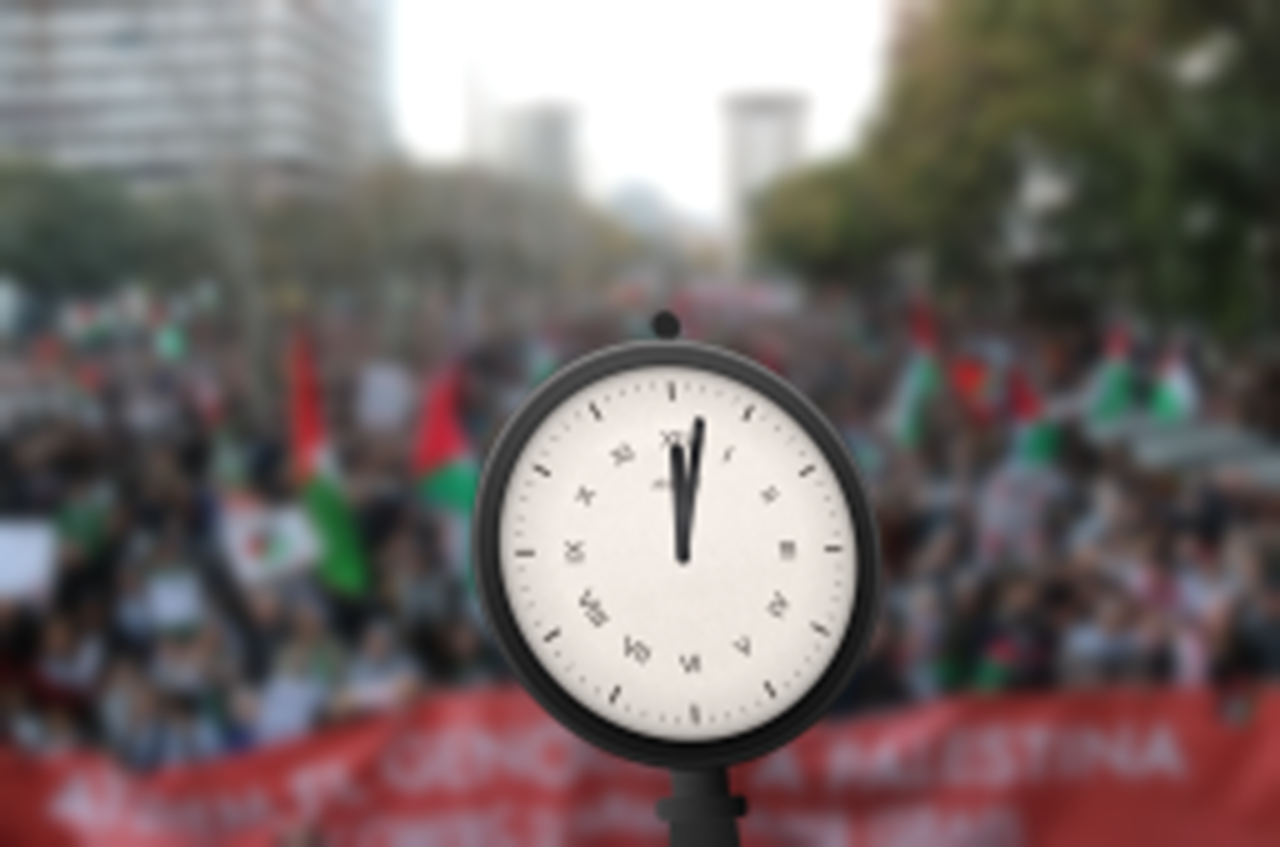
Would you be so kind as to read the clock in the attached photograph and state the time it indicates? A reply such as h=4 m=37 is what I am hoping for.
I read h=12 m=2
